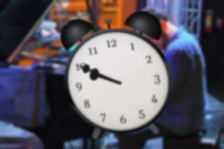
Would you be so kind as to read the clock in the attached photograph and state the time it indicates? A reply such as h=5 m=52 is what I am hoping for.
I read h=9 m=50
